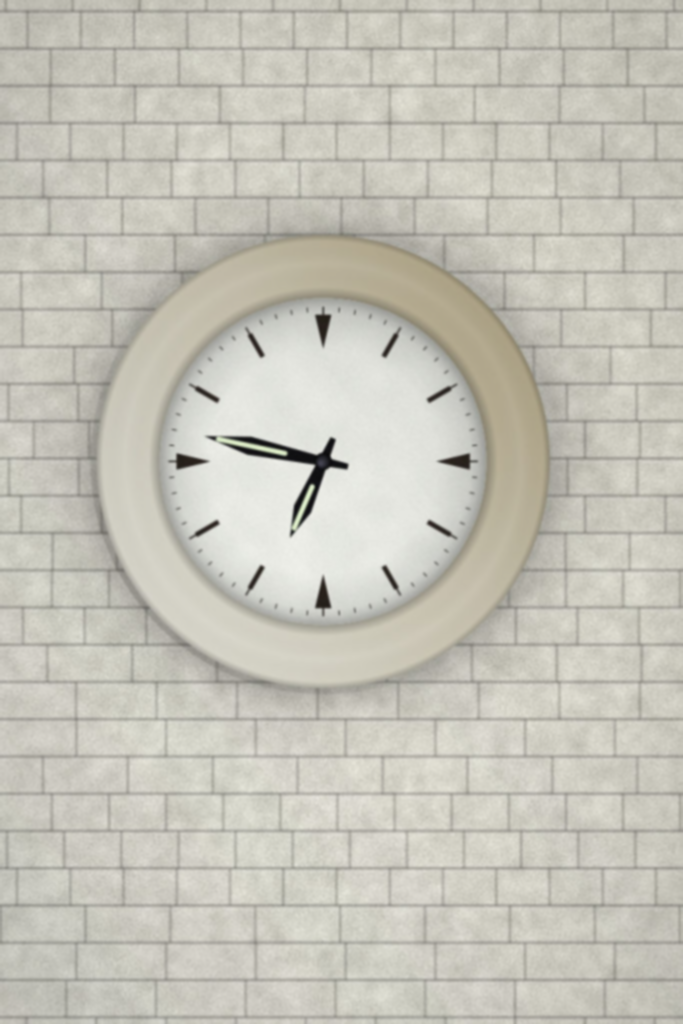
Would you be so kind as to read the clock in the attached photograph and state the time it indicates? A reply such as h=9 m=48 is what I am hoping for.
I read h=6 m=47
